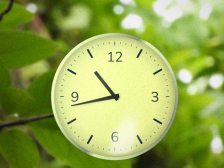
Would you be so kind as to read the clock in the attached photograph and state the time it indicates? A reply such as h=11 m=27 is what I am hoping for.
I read h=10 m=43
